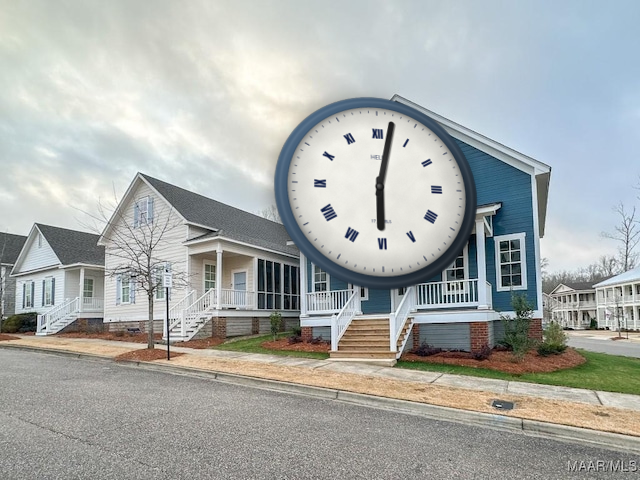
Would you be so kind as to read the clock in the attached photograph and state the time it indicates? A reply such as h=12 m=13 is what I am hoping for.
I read h=6 m=2
